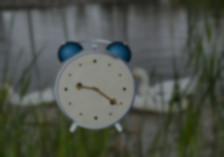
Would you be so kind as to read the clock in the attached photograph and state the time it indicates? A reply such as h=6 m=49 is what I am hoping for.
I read h=9 m=21
